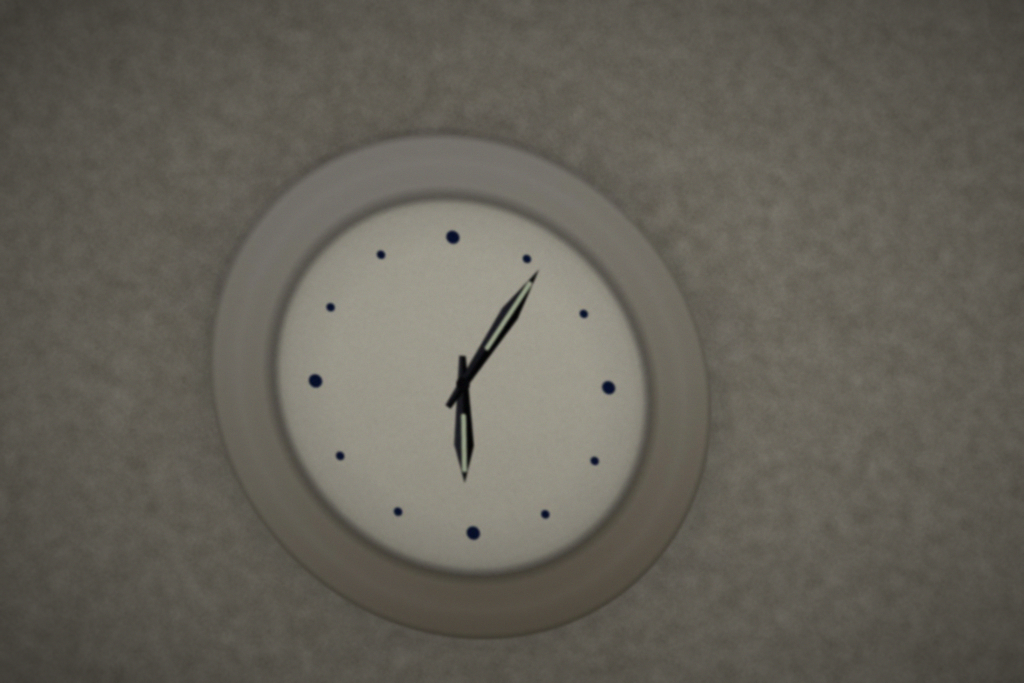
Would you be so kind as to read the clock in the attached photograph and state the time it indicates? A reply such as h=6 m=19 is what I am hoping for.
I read h=6 m=6
